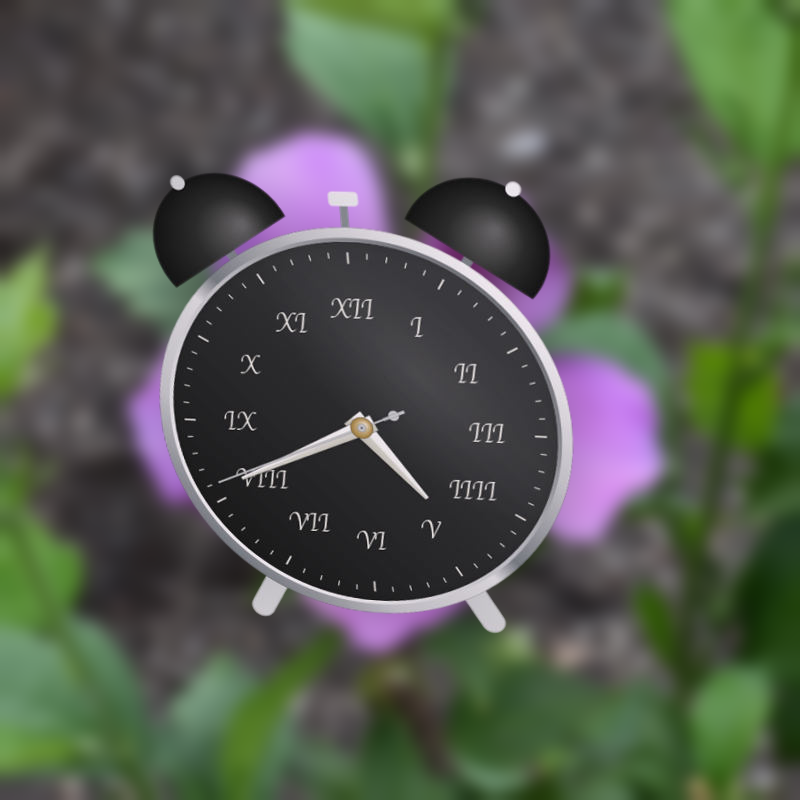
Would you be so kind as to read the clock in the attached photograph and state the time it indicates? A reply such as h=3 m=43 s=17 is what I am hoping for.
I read h=4 m=40 s=41
